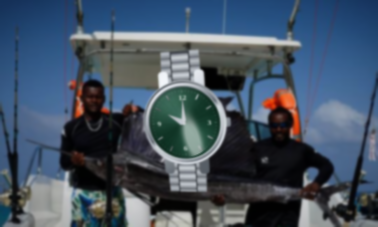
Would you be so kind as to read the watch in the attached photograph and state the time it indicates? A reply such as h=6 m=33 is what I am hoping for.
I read h=10 m=0
